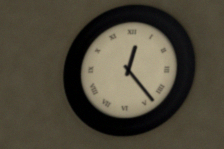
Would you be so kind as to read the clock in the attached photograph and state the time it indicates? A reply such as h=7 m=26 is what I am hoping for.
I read h=12 m=23
